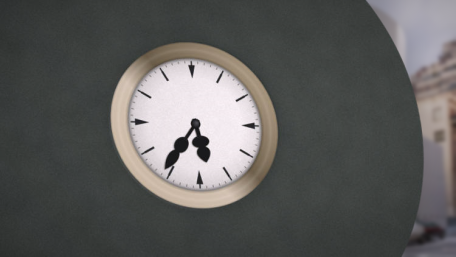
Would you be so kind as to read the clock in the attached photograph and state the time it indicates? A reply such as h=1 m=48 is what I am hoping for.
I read h=5 m=36
